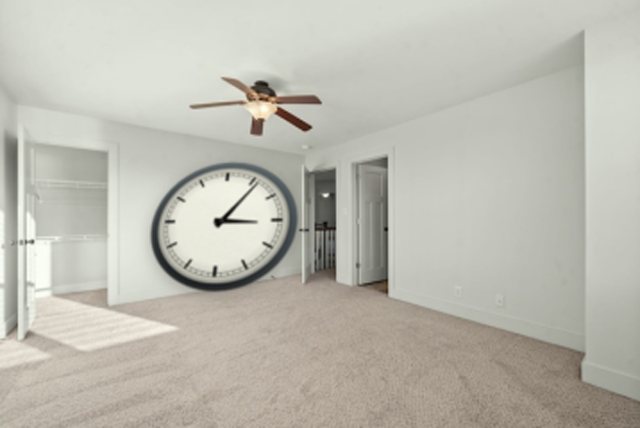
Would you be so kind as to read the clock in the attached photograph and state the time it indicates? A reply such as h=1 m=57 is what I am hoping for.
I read h=3 m=6
